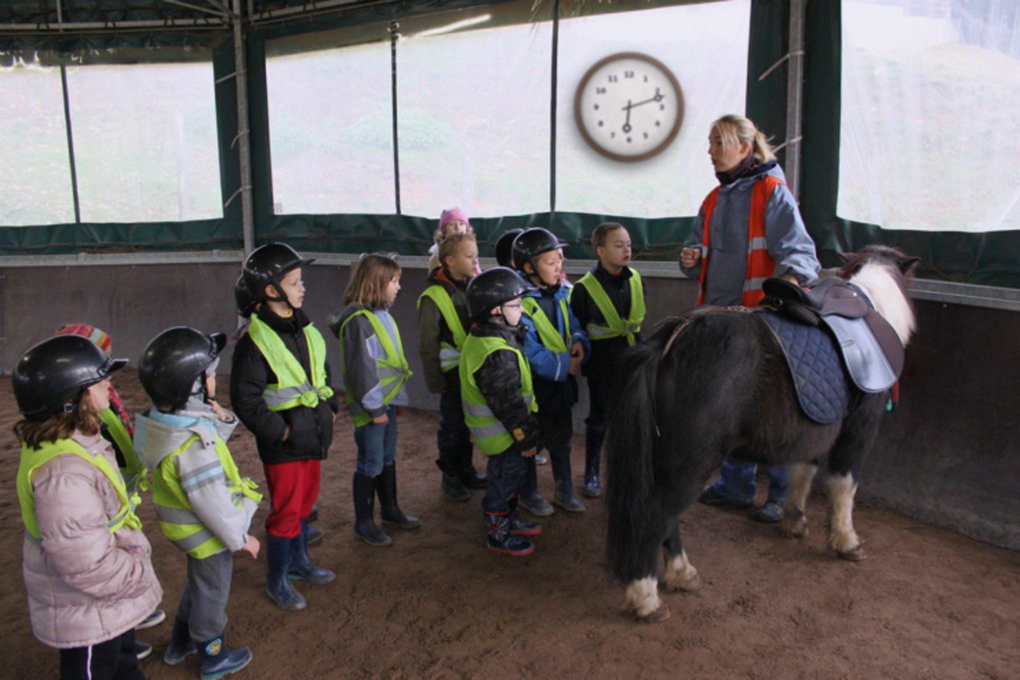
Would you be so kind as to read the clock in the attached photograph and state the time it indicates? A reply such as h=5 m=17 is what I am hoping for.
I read h=6 m=12
